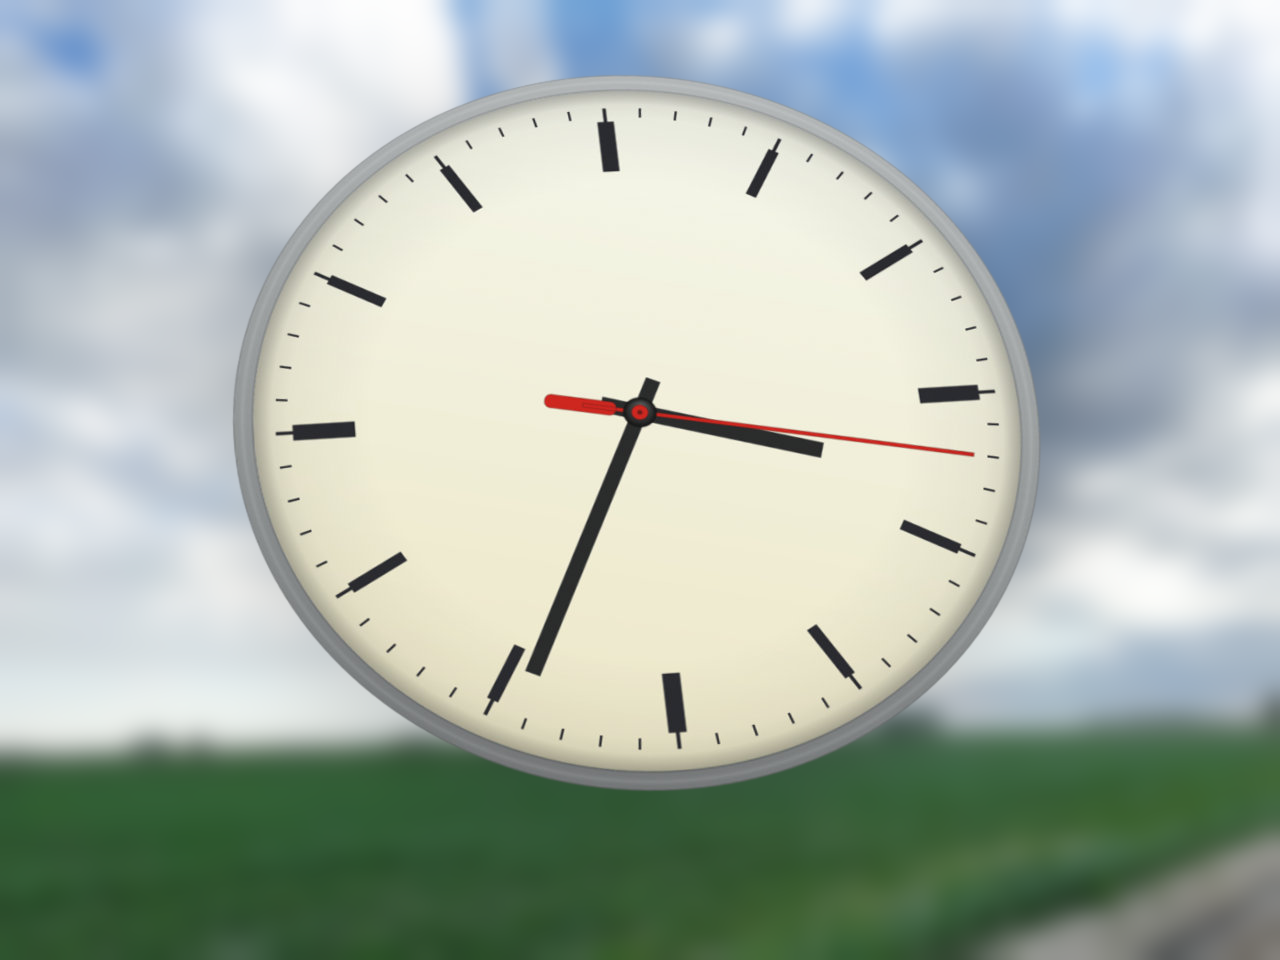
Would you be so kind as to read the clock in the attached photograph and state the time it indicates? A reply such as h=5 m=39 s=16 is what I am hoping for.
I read h=3 m=34 s=17
